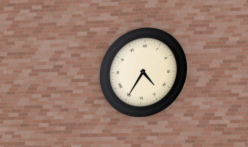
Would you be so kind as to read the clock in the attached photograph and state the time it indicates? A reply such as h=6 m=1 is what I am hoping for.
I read h=4 m=35
